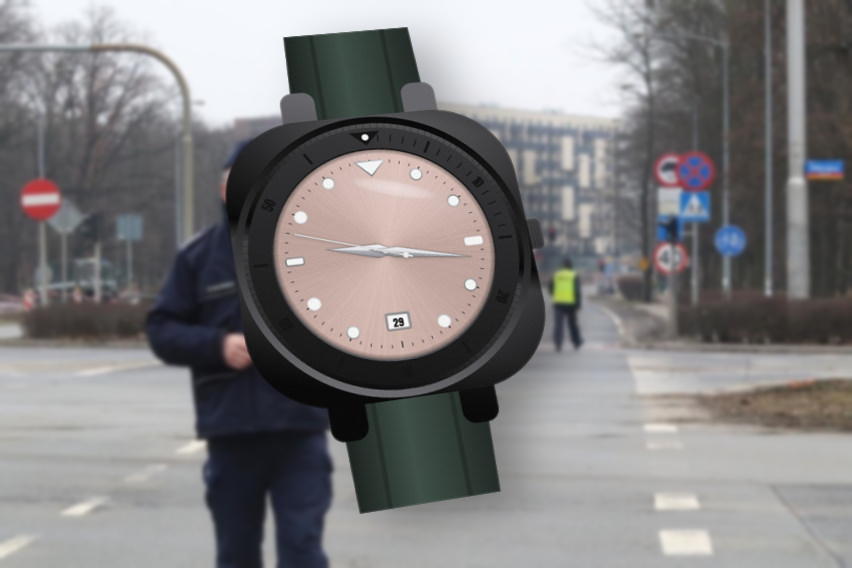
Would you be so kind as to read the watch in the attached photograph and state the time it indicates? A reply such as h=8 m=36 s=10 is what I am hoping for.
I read h=9 m=16 s=48
